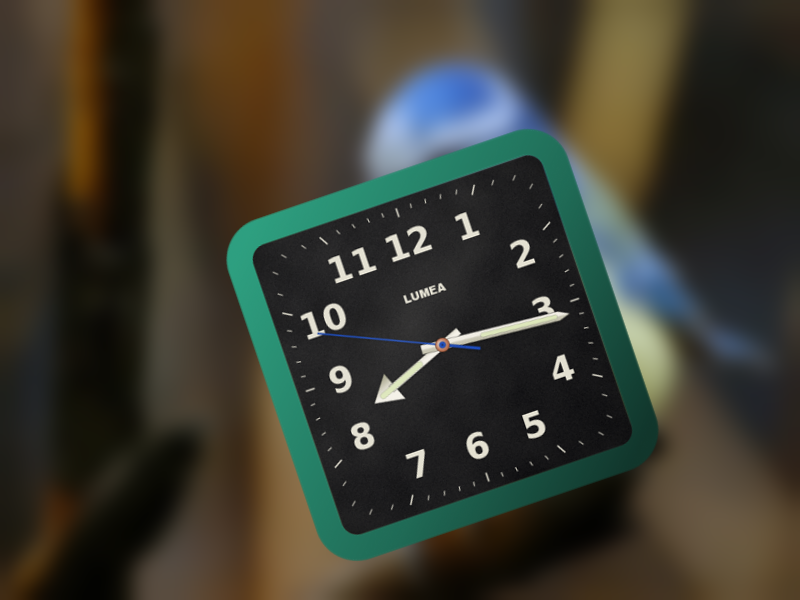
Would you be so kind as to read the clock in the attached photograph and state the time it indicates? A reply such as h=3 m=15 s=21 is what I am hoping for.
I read h=8 m=15 s=49
